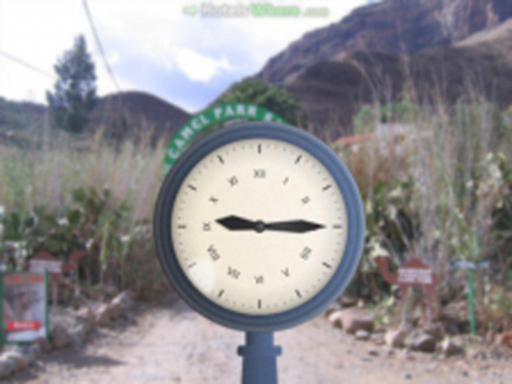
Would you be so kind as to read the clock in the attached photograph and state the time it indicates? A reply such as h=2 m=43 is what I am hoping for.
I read h=9 m=15
